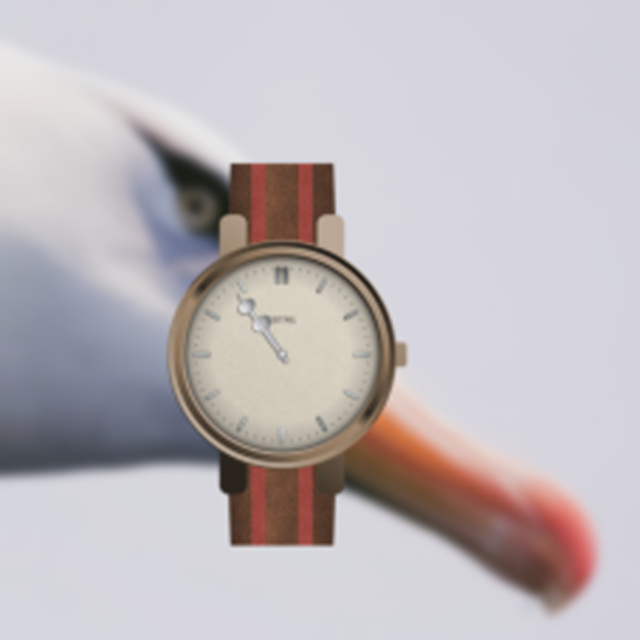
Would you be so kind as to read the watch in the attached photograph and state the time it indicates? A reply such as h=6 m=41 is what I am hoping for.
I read h=10 m=54
